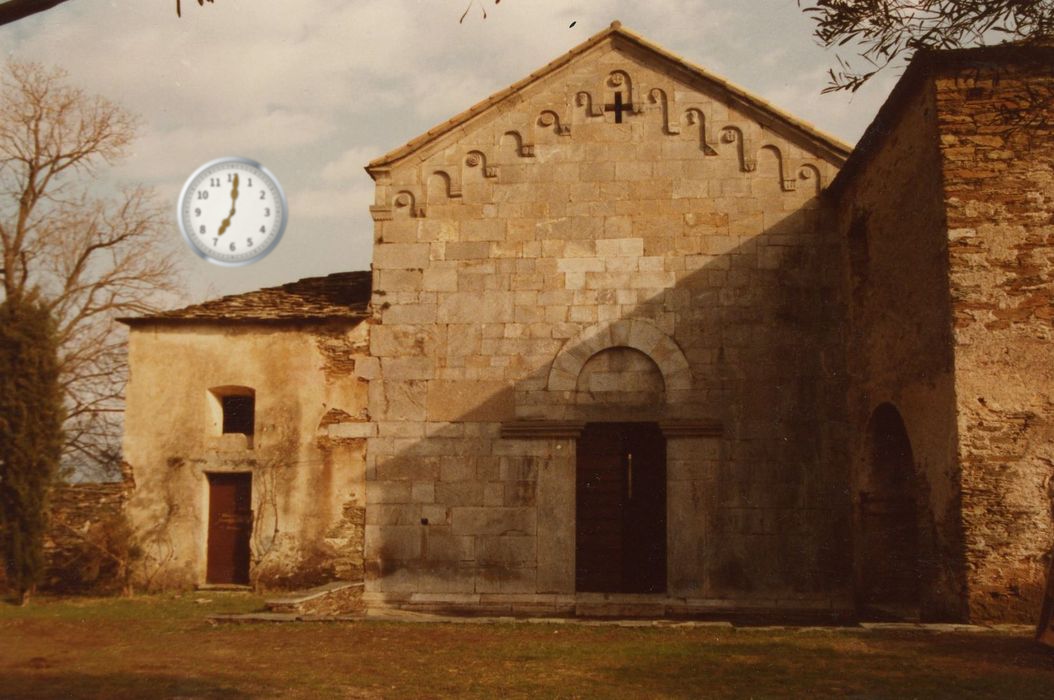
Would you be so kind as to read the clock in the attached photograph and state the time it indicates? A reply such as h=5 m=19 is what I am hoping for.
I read h=7 m=1
